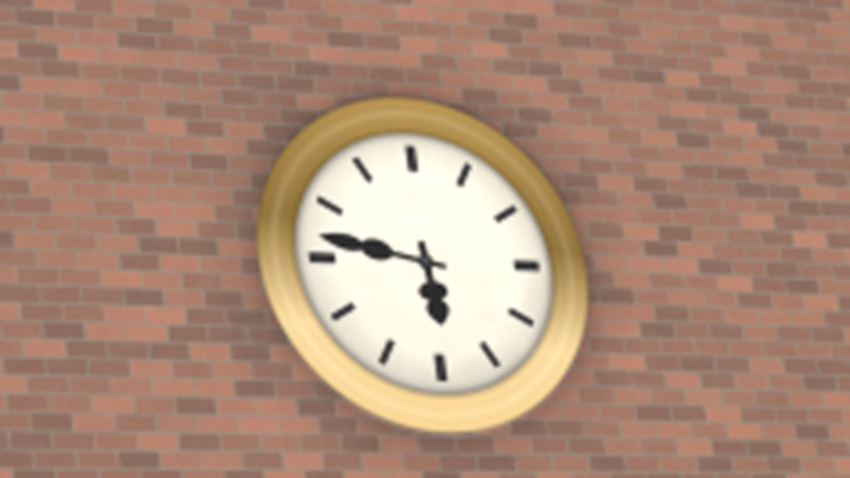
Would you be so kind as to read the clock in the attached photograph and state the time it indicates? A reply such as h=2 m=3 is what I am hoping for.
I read h=5 m=47
